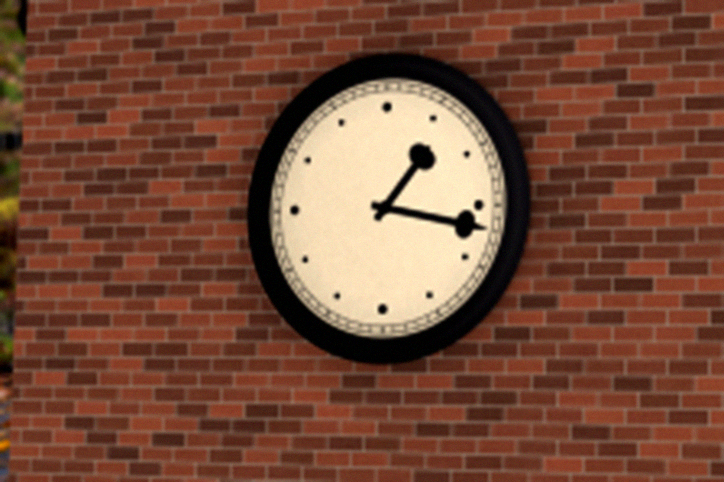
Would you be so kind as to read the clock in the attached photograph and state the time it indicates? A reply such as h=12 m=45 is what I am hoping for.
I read h=1 m=17
